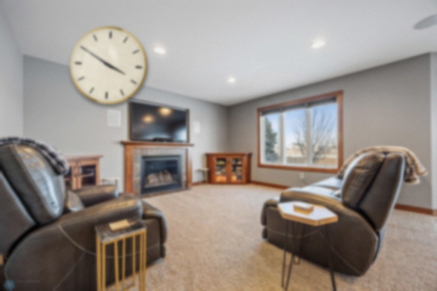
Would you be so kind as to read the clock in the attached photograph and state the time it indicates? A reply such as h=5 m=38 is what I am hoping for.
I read h=3 m=50
